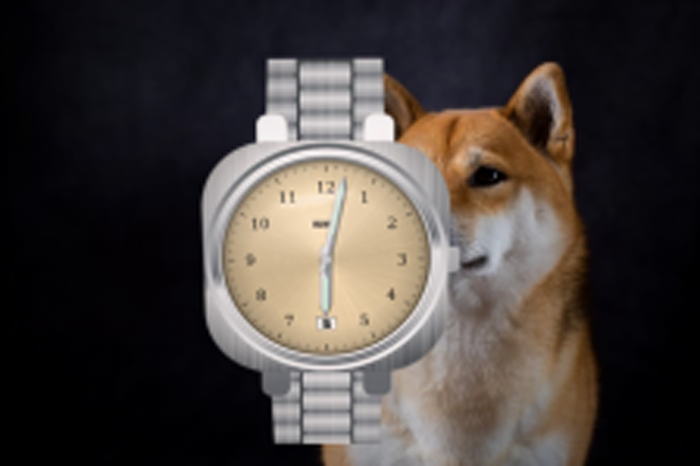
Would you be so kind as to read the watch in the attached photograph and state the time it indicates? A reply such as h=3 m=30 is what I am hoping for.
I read h=6 m=2
